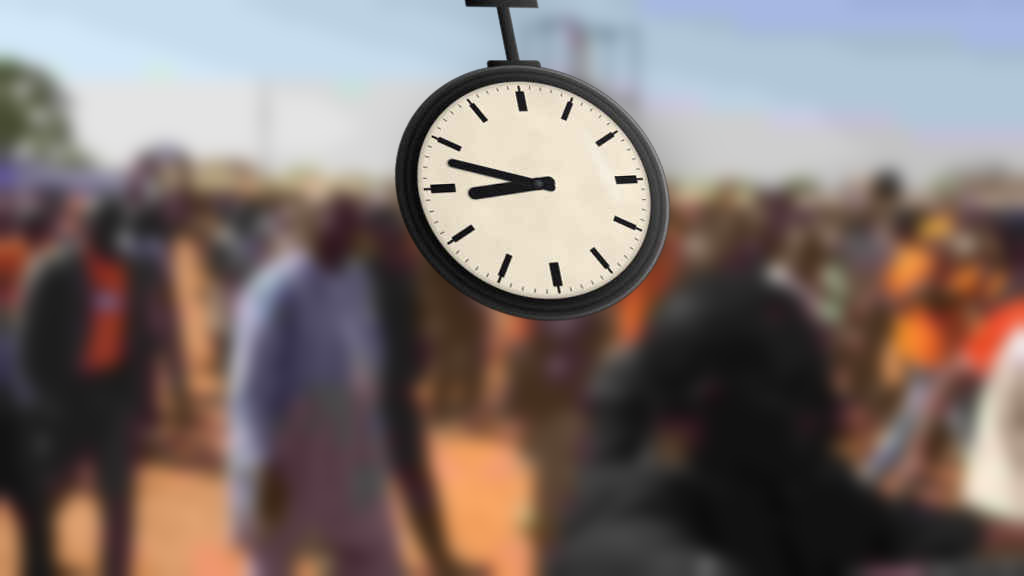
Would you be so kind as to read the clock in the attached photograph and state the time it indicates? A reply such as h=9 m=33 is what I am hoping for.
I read h=8 m=48
